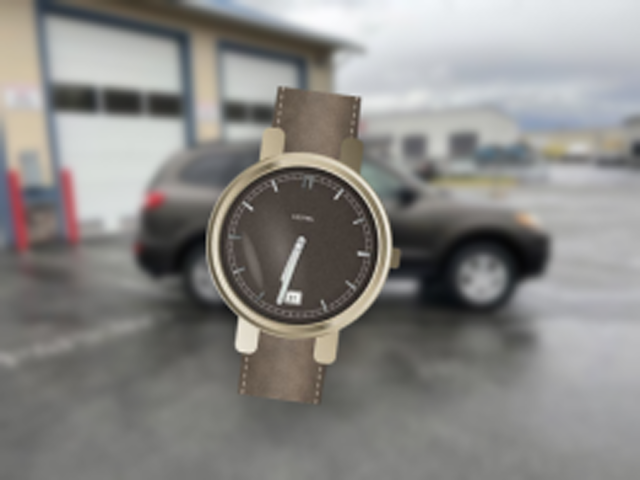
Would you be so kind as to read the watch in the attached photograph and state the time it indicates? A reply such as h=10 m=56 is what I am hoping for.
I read h=6 m=32
